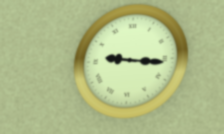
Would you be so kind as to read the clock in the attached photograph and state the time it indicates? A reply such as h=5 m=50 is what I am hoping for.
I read h=9 m=16
